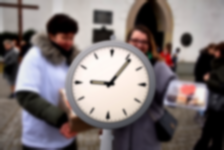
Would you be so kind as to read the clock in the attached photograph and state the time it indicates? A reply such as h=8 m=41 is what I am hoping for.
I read h=9 m=6
